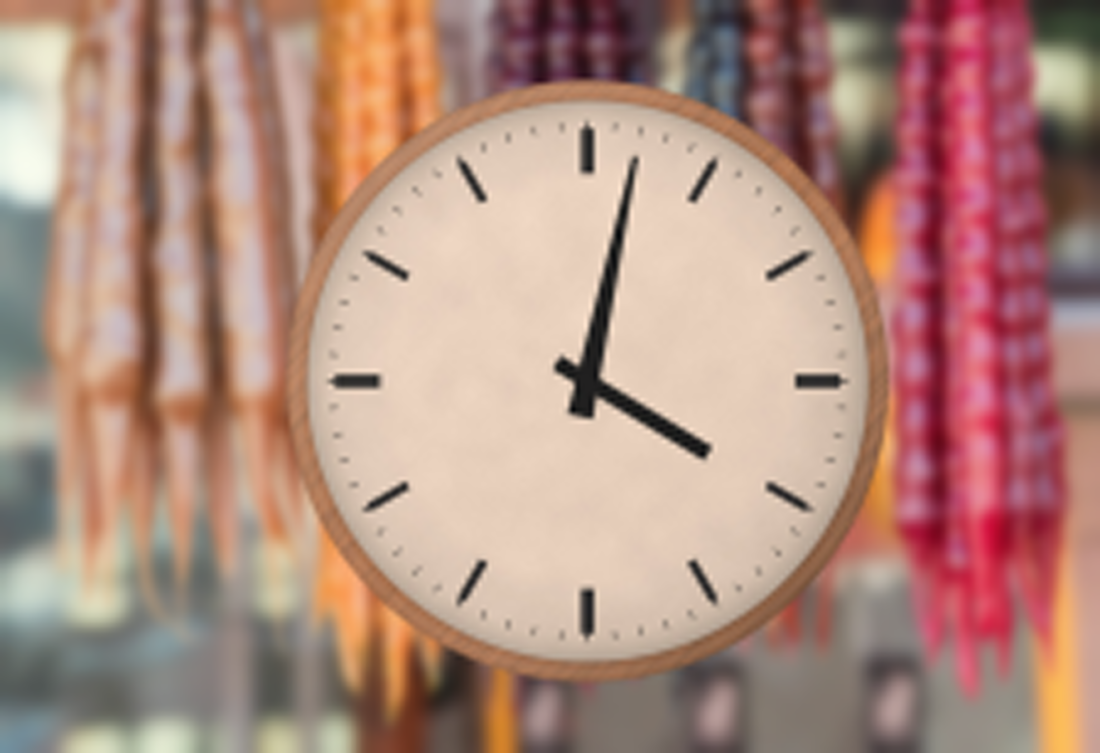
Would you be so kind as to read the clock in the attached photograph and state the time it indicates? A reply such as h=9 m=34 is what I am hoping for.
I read h=4 m=2
